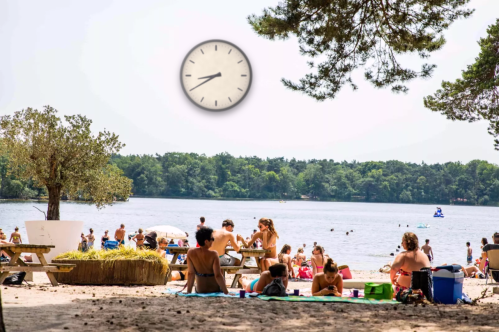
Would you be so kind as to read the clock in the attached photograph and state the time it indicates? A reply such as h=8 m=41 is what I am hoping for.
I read h=8 m=40
